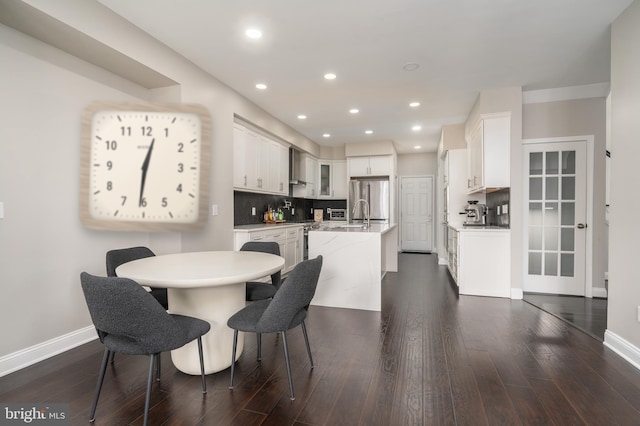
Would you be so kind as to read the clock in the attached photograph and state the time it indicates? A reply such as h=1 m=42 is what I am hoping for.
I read h=12 m=31
